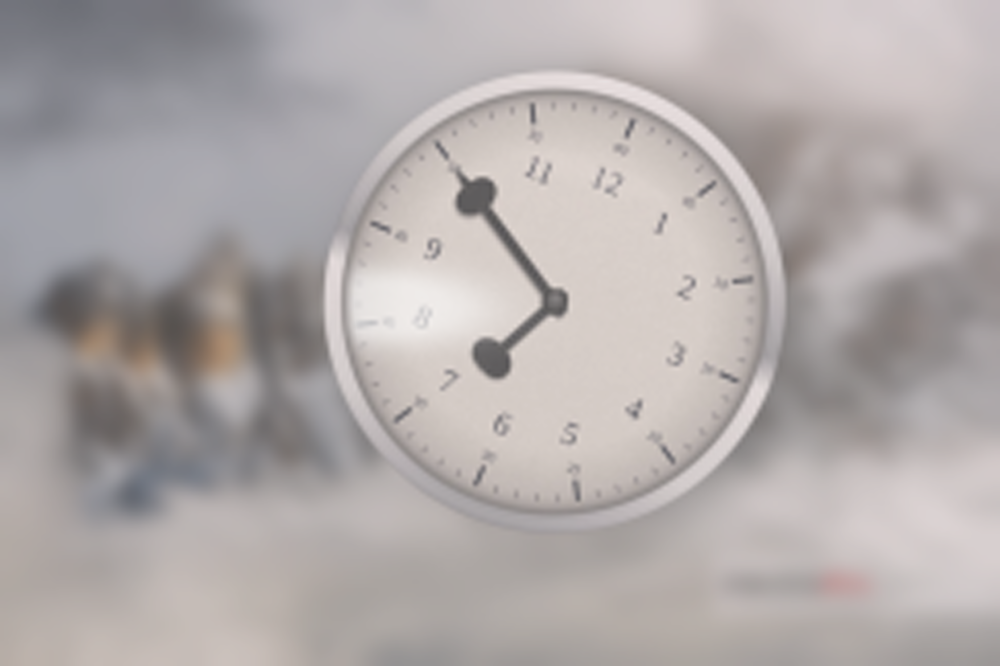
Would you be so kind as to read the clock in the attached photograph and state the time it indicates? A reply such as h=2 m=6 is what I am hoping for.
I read h=6 m=50
